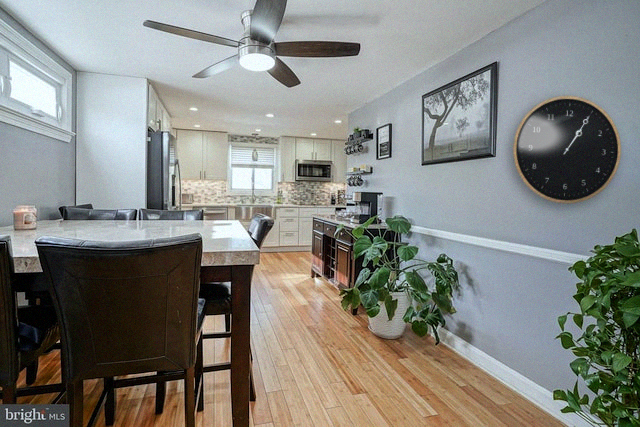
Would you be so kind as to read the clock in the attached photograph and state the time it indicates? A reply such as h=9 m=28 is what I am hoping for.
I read h=1 m=5
